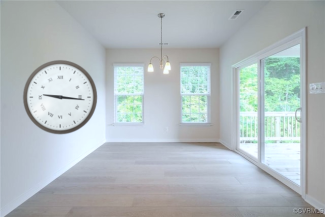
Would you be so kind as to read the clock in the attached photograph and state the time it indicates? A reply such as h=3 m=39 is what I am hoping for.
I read h=9 m=16
